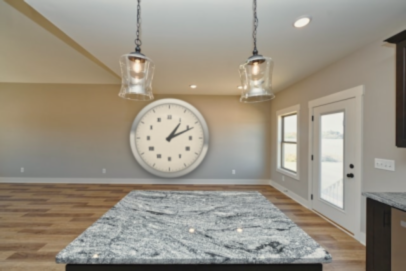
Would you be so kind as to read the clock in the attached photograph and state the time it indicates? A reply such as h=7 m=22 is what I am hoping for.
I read h=1 m=11
